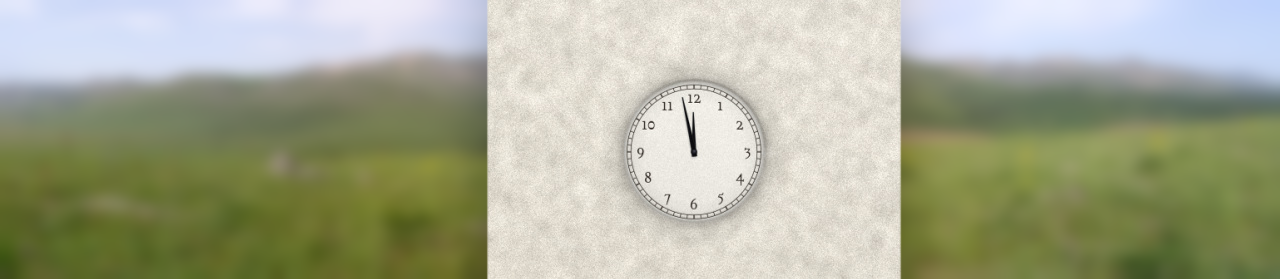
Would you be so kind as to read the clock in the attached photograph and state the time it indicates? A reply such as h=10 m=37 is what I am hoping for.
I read h=11 m=58
